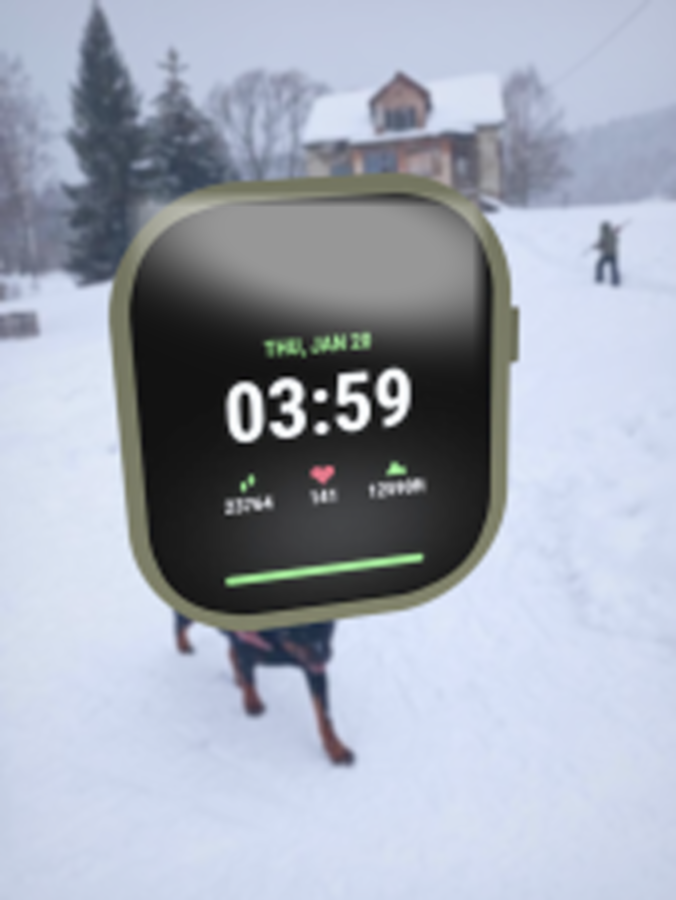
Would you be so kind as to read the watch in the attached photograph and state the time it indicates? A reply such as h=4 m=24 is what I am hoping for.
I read h=3 m=59
